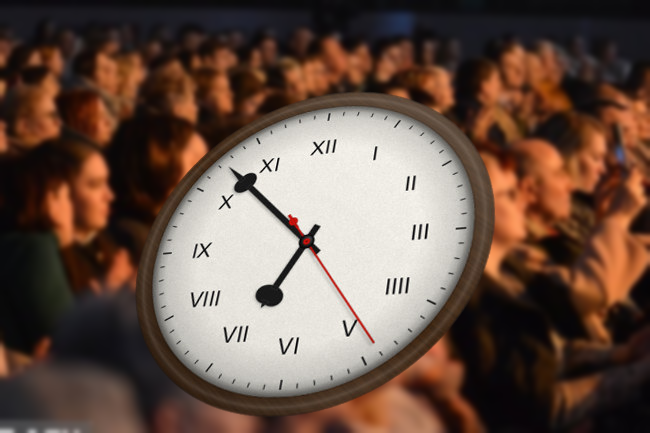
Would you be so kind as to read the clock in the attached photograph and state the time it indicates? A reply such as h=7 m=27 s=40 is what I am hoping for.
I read h=6 m=52 s=24
